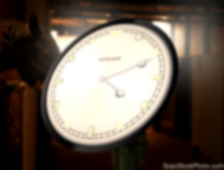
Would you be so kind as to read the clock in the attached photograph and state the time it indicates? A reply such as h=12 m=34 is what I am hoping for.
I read h=4 m=11
